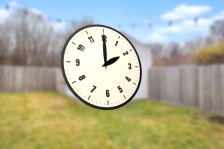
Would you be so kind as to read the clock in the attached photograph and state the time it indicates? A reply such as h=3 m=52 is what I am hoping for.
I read h=2 m=0
